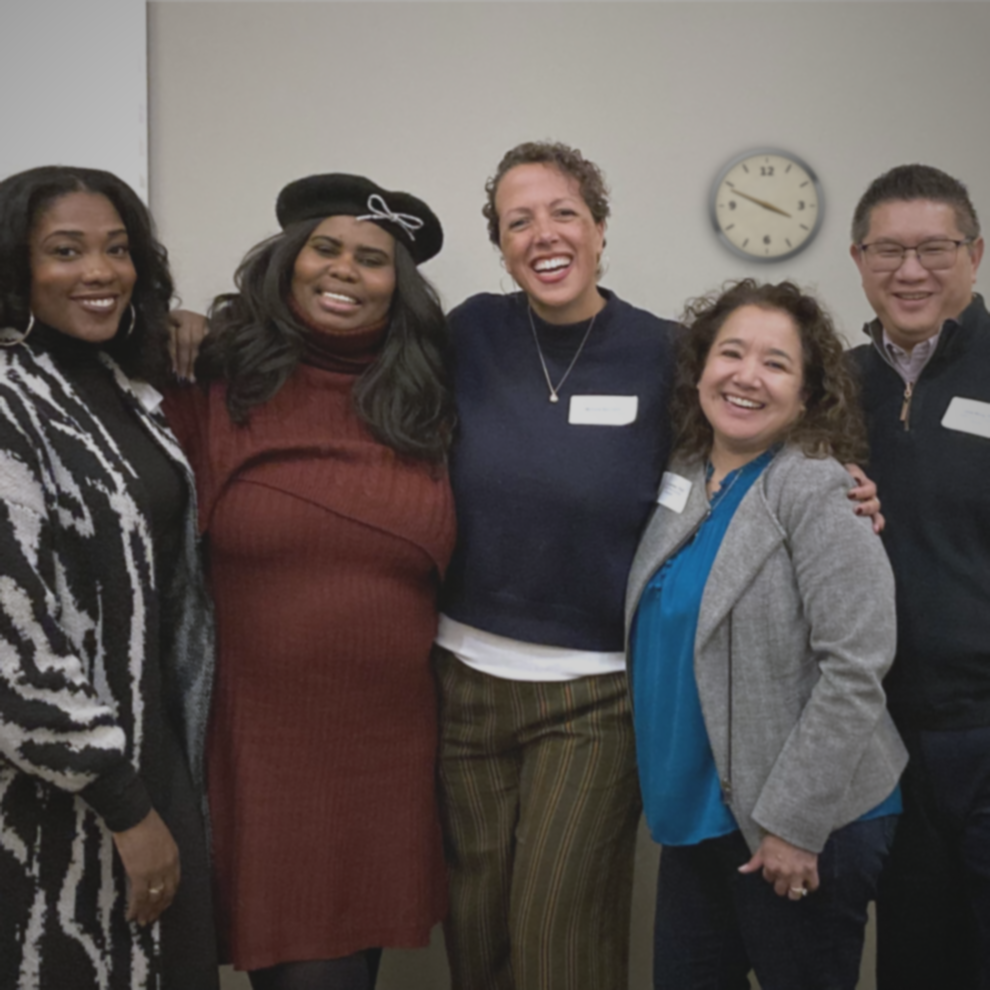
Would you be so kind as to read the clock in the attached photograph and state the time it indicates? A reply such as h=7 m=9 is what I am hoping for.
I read h=3 m=49
